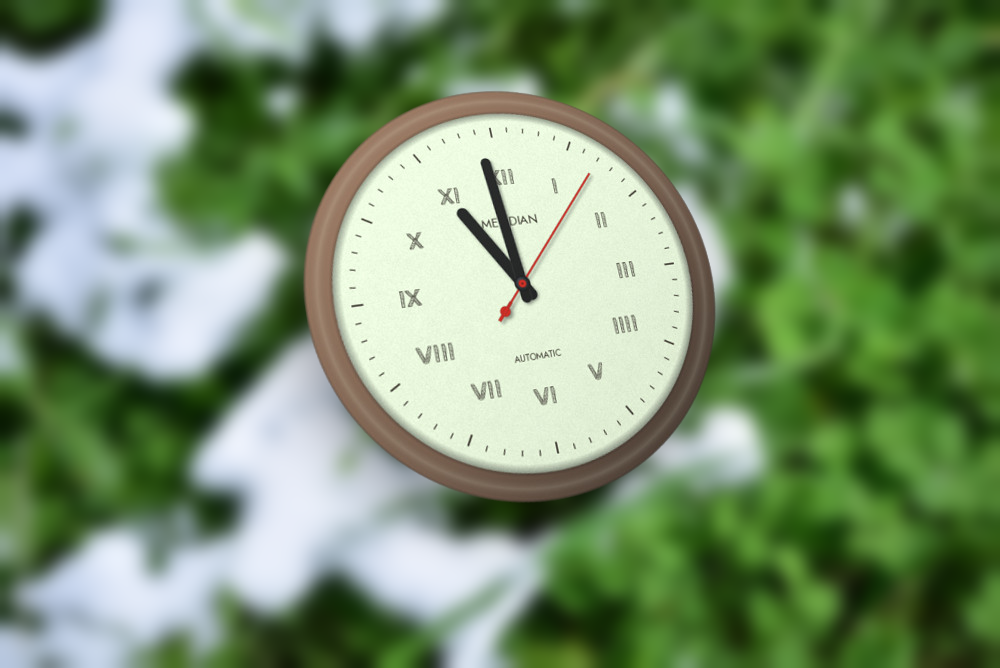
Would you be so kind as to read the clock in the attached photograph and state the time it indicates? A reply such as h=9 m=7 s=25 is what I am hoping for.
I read h=10 m=59 s=7
